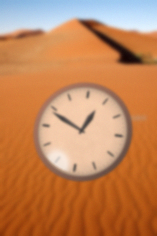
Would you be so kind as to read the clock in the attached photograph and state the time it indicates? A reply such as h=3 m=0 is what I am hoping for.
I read h=12 m=49
